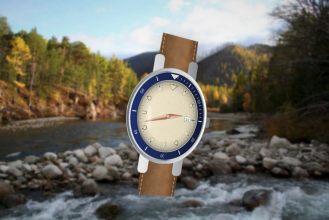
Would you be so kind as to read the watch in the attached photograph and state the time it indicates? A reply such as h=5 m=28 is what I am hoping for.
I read h=2 m=42
